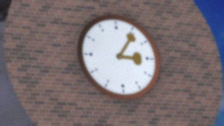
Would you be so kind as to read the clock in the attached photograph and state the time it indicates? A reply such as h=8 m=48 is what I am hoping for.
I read h=3 m=6
